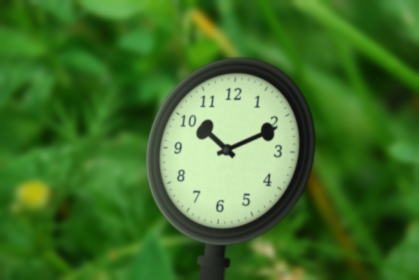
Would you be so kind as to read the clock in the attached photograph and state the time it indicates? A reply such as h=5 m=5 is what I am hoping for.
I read h=10 m=11
